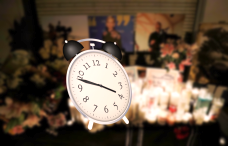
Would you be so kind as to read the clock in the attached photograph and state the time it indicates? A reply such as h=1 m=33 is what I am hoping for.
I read h=3 m=48
